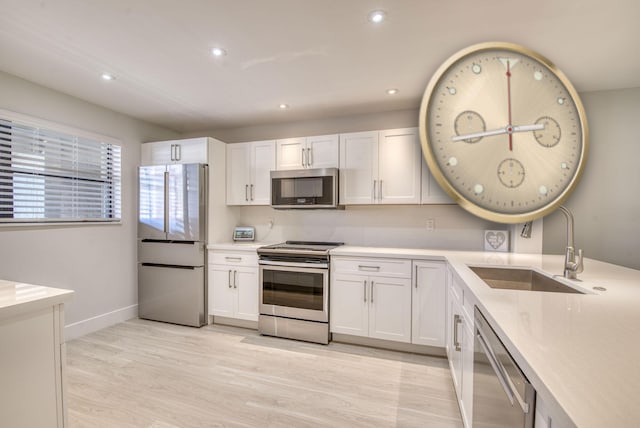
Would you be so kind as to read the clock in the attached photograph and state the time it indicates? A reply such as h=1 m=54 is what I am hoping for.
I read h=2 m=43
